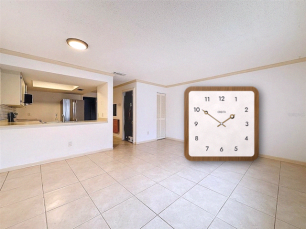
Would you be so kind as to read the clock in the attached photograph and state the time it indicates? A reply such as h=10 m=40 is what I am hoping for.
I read h=1 m=51
